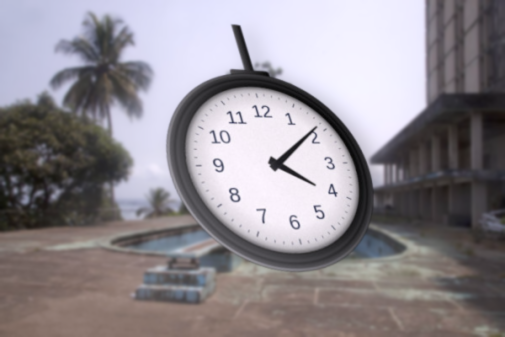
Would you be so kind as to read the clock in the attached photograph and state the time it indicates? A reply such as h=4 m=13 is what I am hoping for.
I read h=4 m=9
